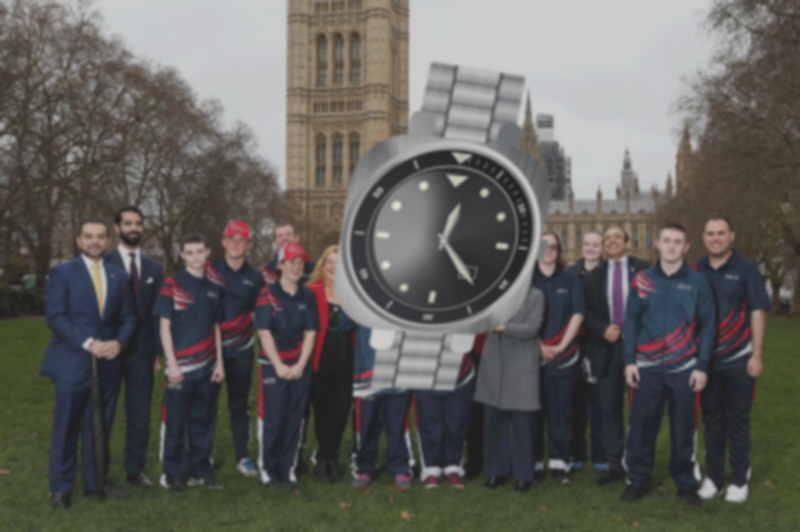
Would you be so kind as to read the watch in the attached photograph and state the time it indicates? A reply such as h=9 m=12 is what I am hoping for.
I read h=12 m=23
